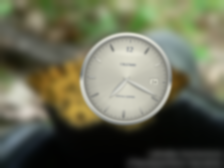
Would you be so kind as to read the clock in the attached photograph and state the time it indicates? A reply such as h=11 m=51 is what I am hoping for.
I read h=7 m=19
